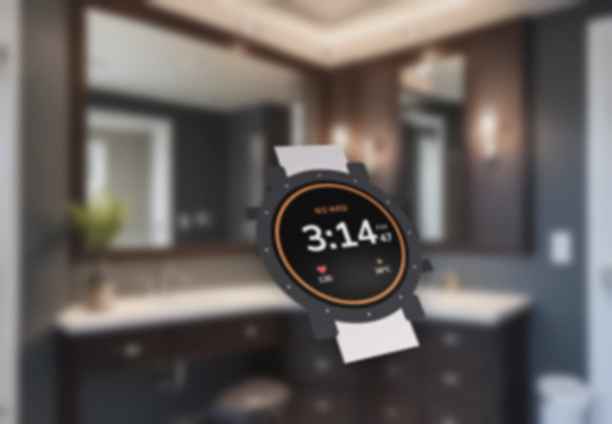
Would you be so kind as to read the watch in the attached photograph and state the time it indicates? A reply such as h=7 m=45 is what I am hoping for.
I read h=3 m=14
